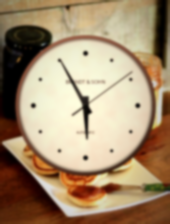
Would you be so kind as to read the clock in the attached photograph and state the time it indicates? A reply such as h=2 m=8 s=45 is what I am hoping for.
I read h=5 m=55 s=9
